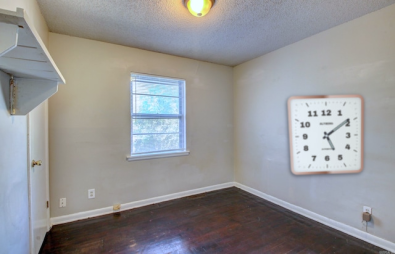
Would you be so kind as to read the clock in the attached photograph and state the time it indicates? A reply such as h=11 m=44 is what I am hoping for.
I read h=5 m=9
